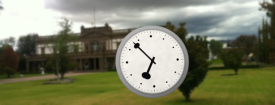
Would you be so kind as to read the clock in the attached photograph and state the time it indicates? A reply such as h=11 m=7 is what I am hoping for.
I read h=6 m=53
